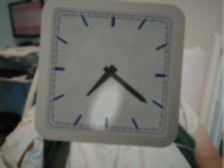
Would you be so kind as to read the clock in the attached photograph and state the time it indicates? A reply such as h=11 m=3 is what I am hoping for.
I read h=7 m=21
